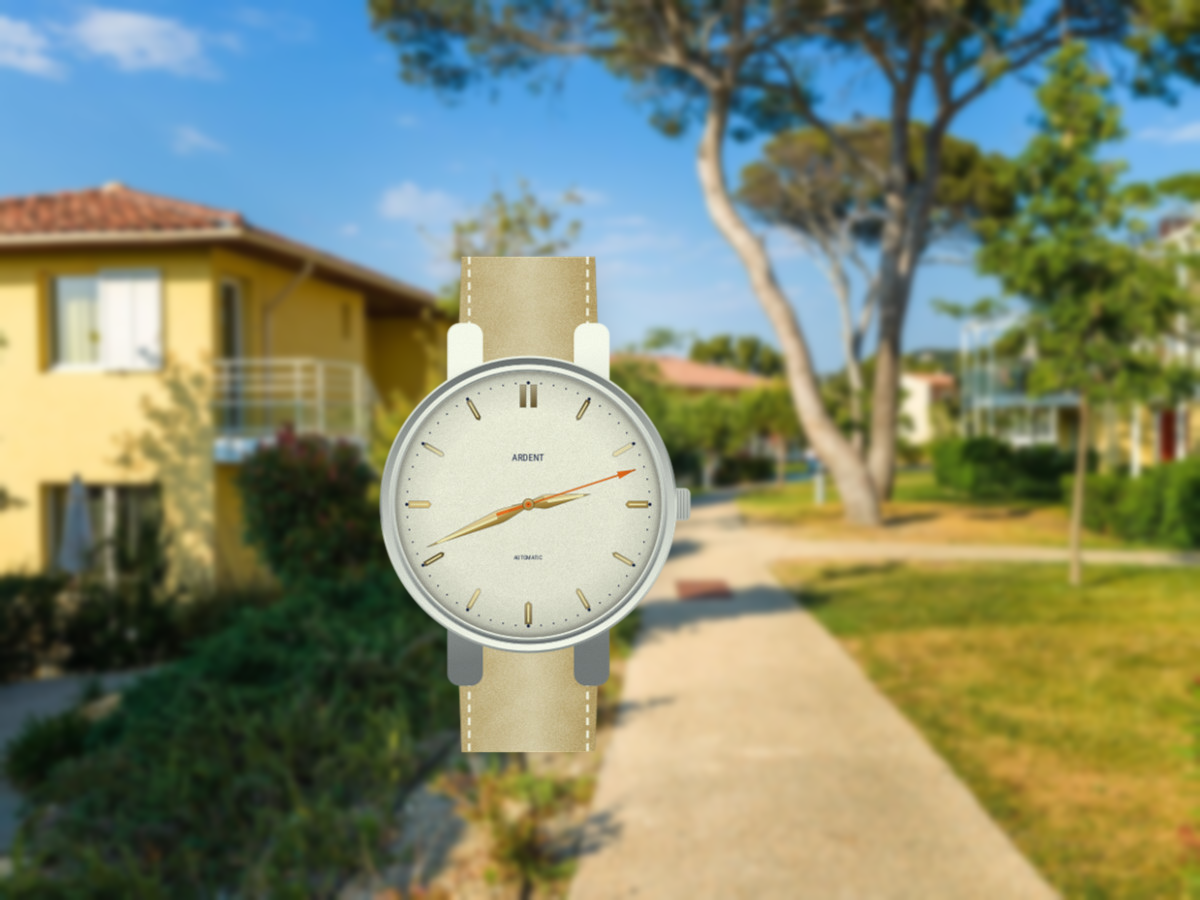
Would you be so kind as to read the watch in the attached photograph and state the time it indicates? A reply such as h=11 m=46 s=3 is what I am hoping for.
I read h=2 m=41 s=12
